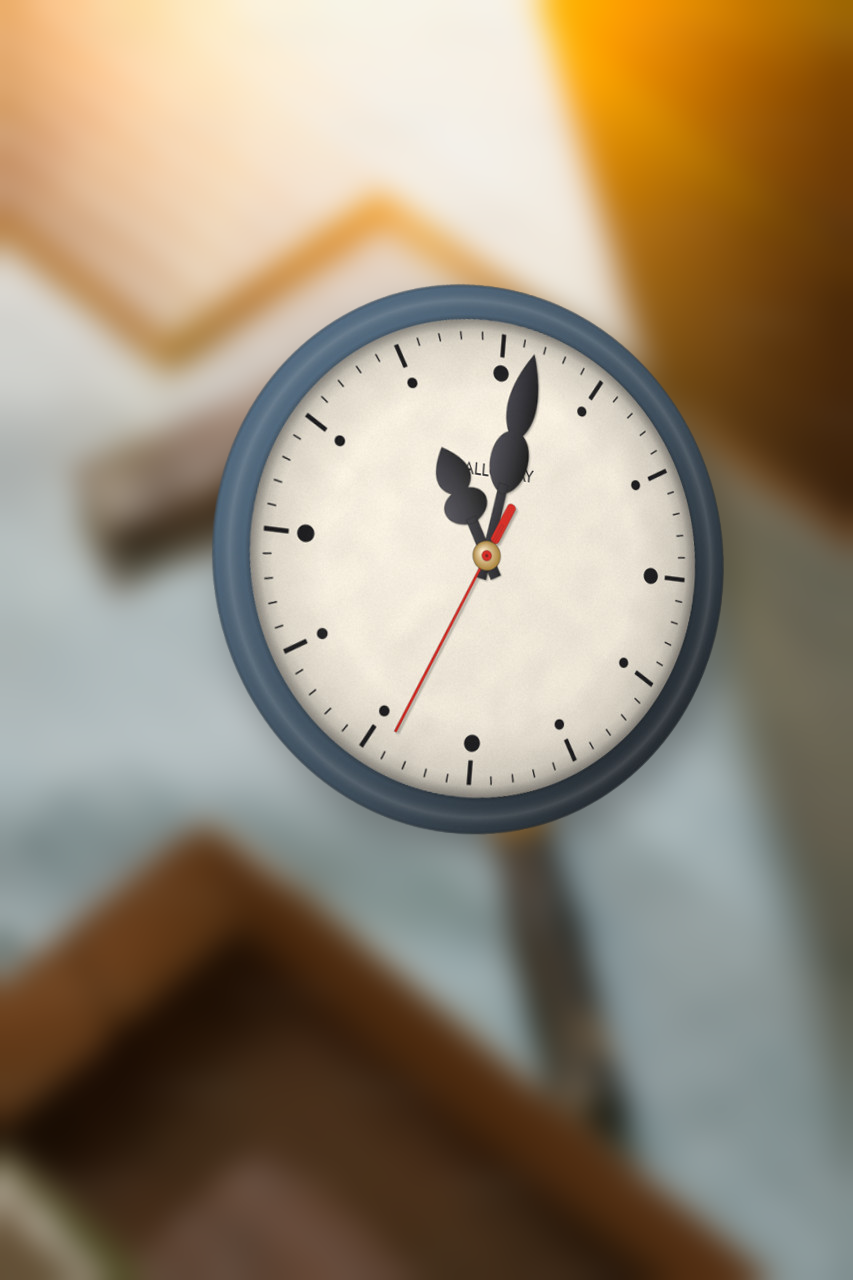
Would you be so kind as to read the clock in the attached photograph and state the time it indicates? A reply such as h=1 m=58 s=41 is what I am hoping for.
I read h=11 m=1 s=34
